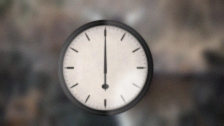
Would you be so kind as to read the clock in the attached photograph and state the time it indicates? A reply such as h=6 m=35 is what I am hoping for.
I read h=6 m=0
